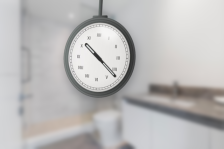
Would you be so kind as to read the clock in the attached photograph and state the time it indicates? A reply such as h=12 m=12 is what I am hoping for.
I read h=10 m=22
